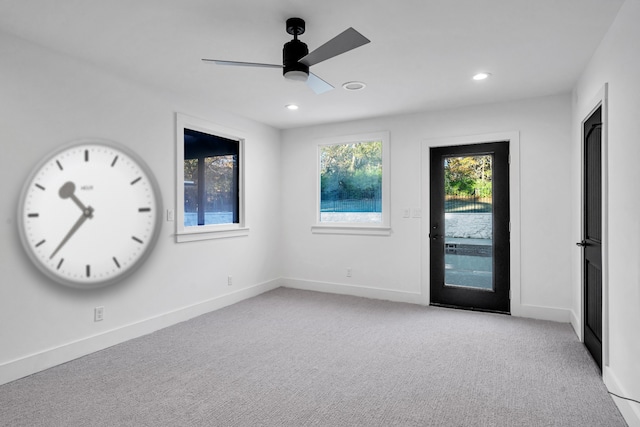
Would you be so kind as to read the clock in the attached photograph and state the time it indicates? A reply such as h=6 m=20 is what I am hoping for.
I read h=10 m=37
